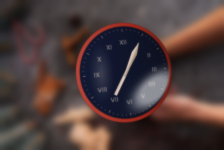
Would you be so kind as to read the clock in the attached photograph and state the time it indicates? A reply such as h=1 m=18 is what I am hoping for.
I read h=7 m=5
